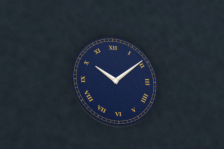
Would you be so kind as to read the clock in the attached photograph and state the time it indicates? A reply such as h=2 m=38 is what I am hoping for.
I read h=10 m=9
